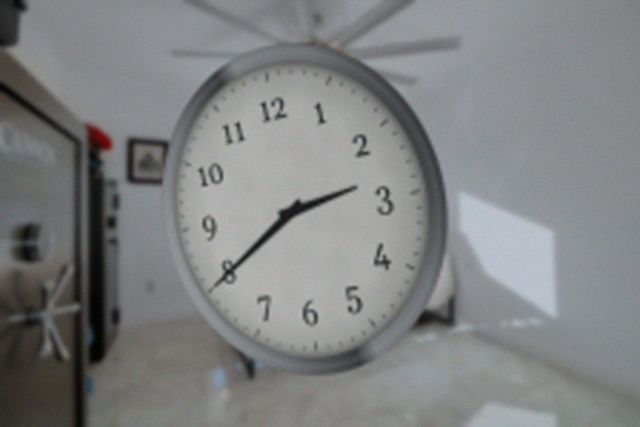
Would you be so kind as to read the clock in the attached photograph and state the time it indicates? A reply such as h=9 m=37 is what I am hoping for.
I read h=2 m=40
